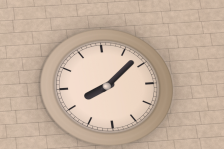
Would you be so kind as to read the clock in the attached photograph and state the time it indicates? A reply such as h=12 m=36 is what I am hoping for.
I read h=8 m=8
